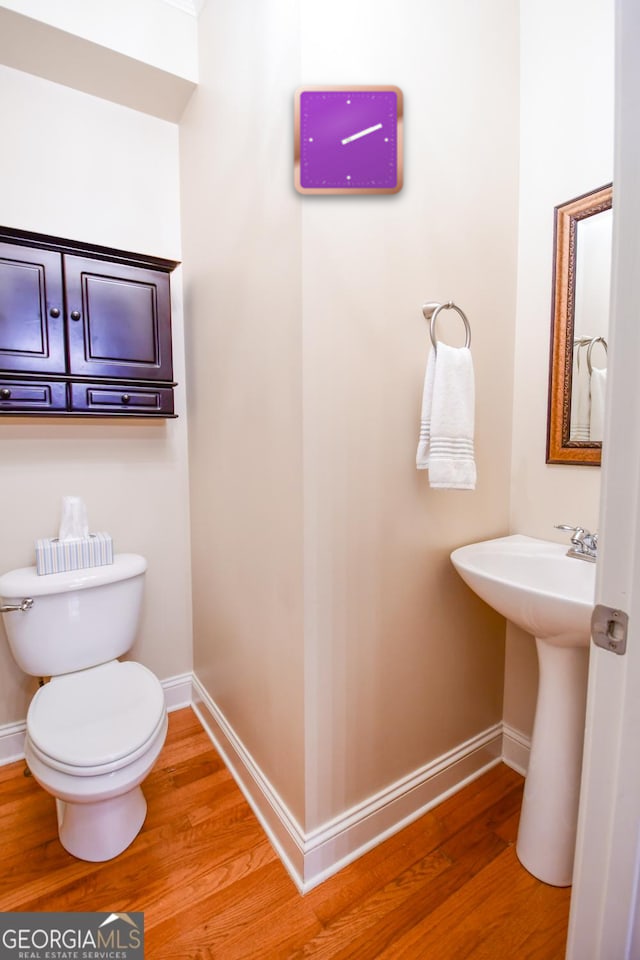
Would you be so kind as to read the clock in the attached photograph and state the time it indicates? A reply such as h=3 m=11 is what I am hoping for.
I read h=2 m=11
